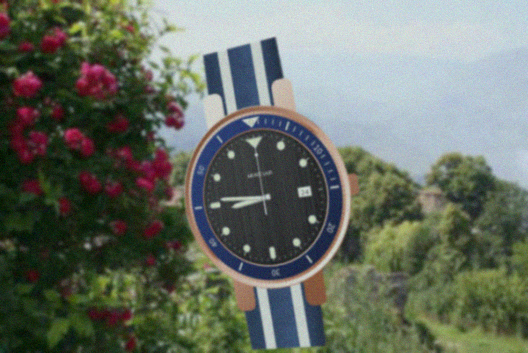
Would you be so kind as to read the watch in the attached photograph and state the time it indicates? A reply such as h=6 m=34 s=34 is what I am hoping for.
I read h=8 m=46 s=0
